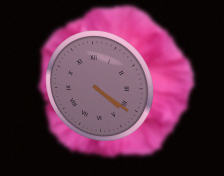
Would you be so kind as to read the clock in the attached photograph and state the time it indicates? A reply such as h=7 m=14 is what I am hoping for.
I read h=4 m=21
